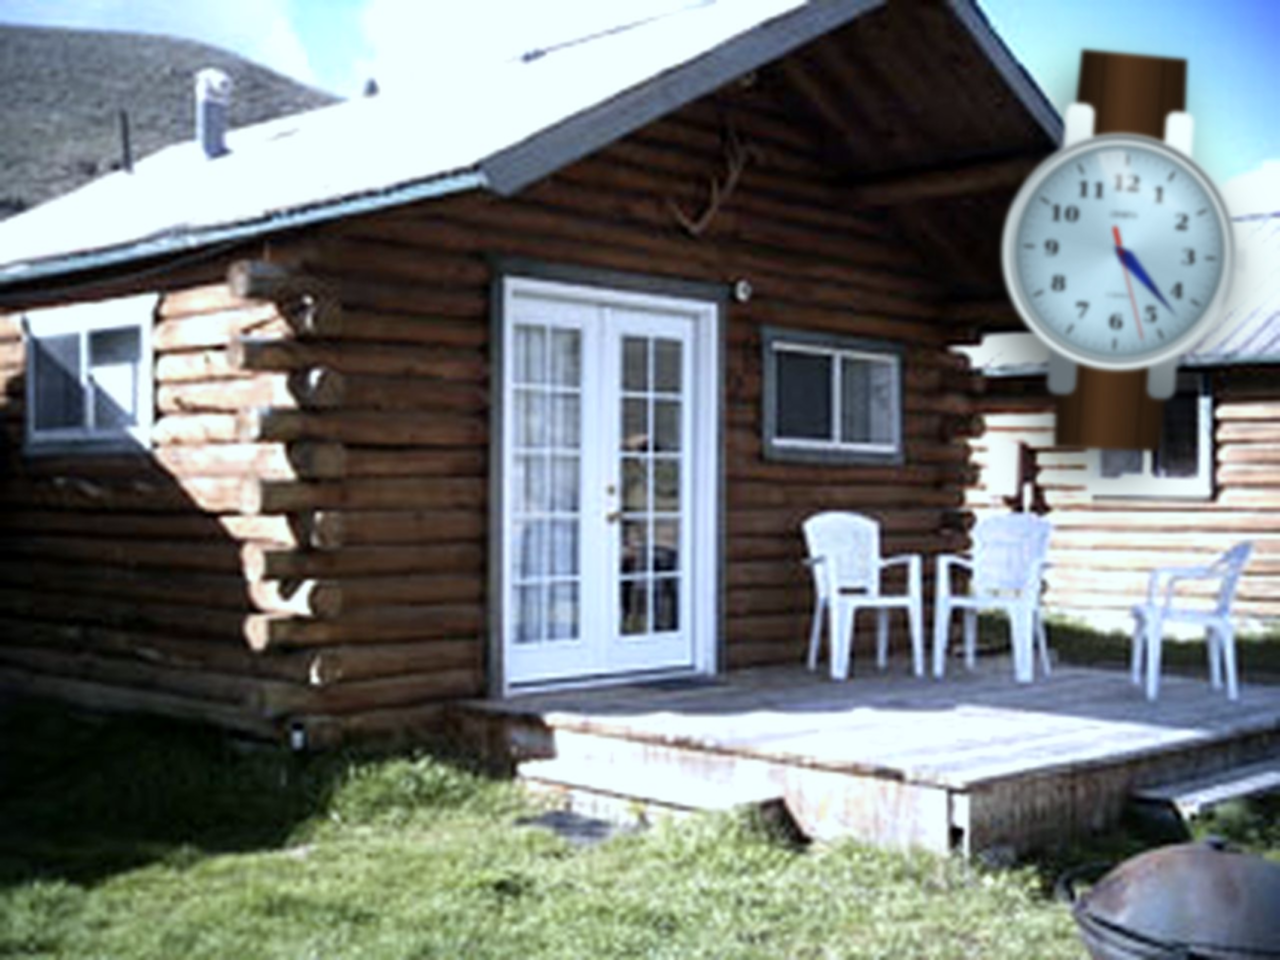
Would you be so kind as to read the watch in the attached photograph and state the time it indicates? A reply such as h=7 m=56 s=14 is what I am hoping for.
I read h=4 m=22 s=27
